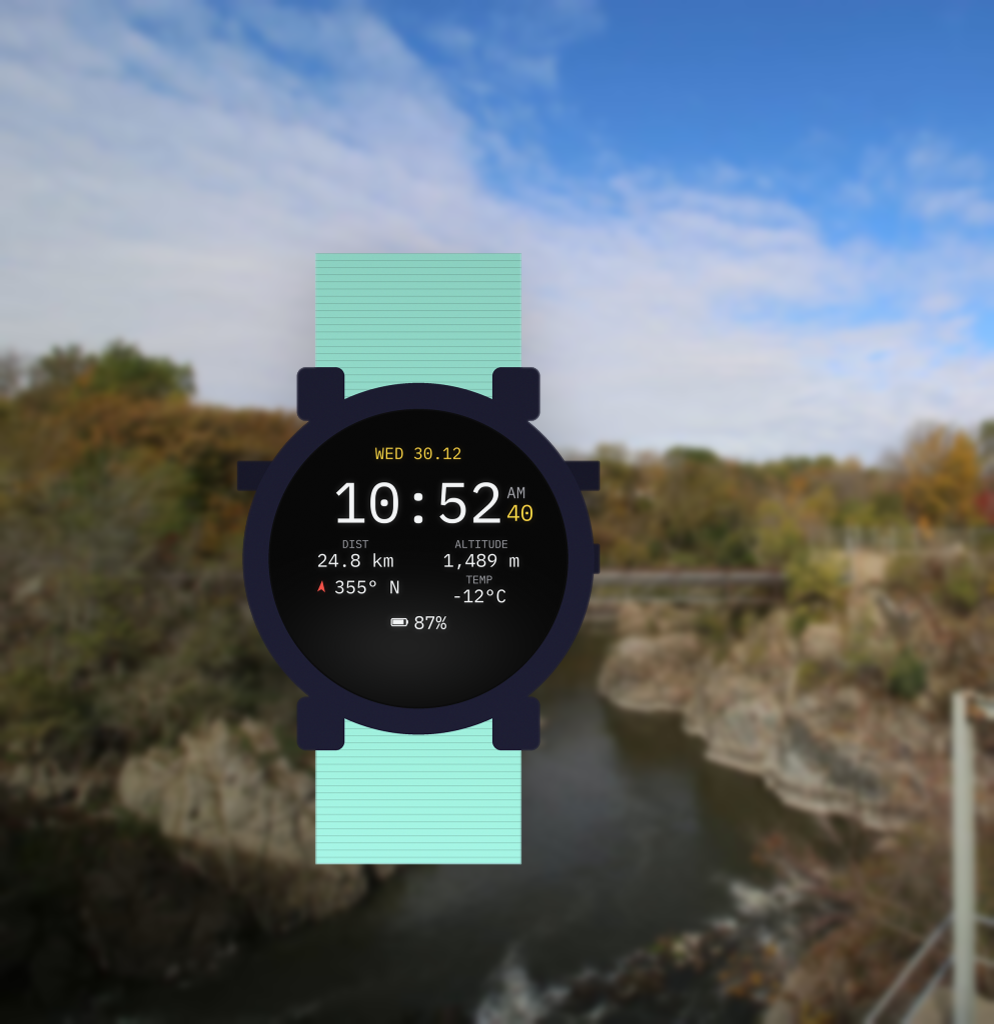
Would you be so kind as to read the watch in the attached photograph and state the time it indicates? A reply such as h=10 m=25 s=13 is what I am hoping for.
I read h=10 m=52 s=40
